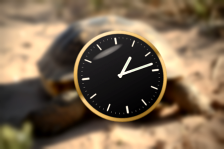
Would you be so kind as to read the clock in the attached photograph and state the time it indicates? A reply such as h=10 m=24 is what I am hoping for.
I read h=1 m=13
